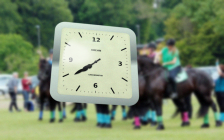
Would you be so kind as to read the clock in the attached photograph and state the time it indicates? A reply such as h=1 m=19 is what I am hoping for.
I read h=7 m=39
